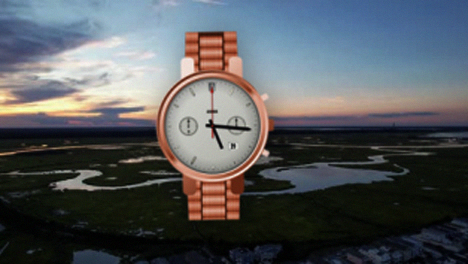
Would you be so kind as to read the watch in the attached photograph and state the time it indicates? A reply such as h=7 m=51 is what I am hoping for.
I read h=5 m=16
